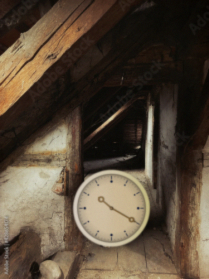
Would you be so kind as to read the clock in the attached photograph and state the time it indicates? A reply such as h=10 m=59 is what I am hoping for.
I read h=10 m=20
